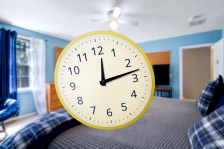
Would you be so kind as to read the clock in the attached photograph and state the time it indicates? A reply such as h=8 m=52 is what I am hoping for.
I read h=12 m=13
